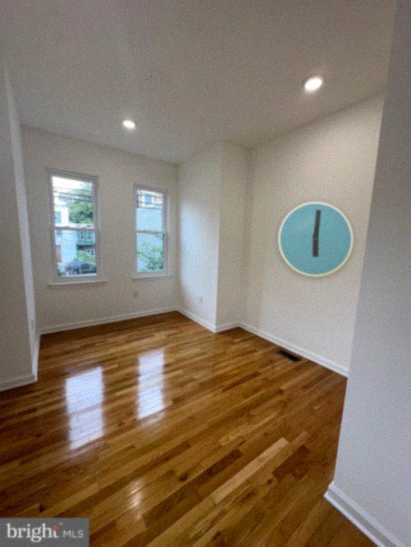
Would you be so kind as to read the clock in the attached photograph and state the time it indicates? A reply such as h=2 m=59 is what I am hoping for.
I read h=6 m=1
